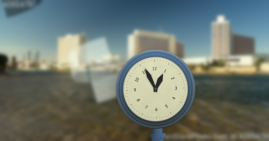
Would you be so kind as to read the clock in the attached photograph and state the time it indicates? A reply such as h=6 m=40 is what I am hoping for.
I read h=12 m=56
